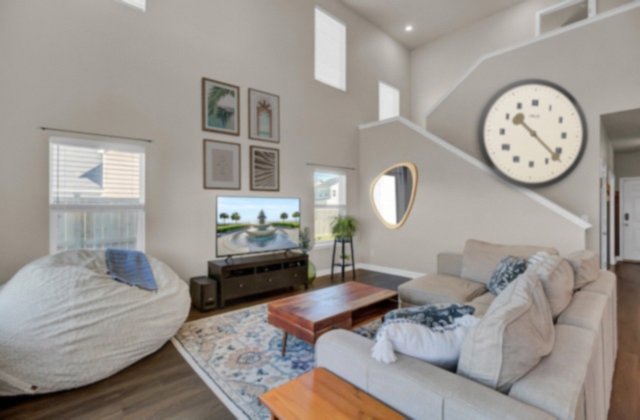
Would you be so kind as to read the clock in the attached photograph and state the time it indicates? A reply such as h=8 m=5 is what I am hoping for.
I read h=10 m=22
